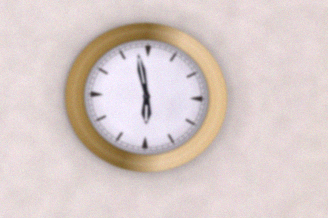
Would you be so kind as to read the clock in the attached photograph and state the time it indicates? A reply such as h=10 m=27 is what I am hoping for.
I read h=5 m=58
